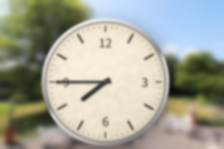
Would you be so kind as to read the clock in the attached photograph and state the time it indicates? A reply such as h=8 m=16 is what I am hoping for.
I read h=7 m=45
